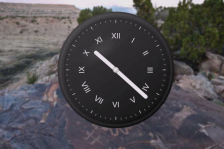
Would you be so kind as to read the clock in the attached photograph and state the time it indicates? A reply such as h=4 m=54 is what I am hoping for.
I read h=10 m=22
